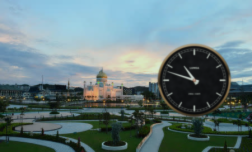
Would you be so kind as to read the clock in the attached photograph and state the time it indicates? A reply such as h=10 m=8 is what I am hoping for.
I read h=10 m=48
